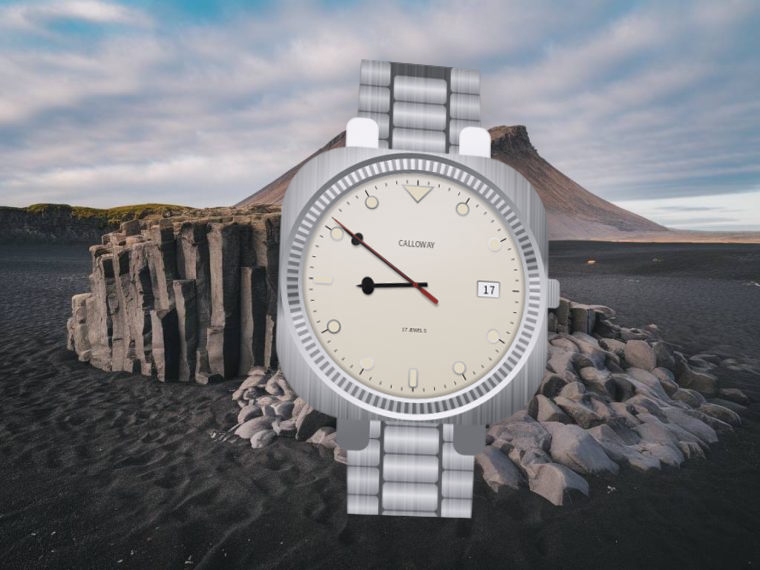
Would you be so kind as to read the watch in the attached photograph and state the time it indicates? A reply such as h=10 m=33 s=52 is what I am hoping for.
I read h=8 m=50 s=51
